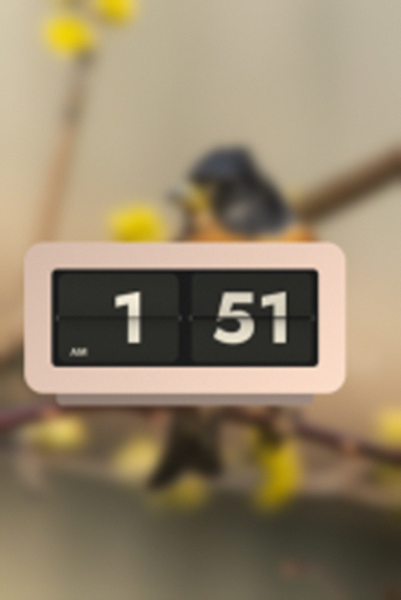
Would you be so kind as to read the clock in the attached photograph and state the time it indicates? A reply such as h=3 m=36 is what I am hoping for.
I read h=1 m=51
